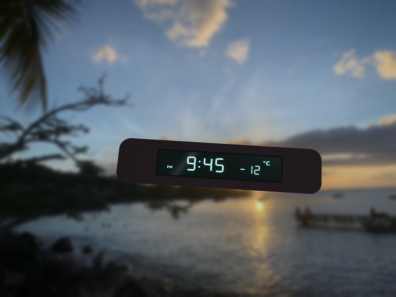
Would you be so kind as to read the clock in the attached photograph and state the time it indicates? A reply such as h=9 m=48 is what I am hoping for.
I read h=9 m=45
